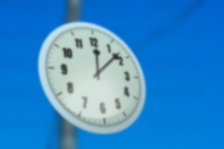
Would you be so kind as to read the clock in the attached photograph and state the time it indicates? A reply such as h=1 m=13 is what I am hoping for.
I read h=12 m=8
